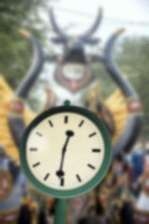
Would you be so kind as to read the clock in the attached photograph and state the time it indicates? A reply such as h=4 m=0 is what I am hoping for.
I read h=12 m=31
